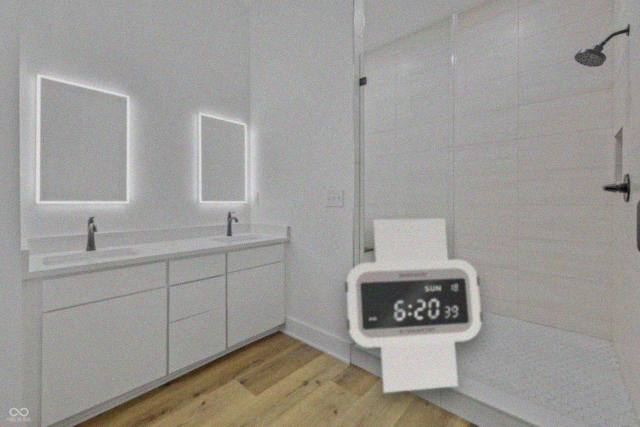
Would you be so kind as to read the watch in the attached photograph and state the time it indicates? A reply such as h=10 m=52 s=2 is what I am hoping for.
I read h=6 m=20 s=39
